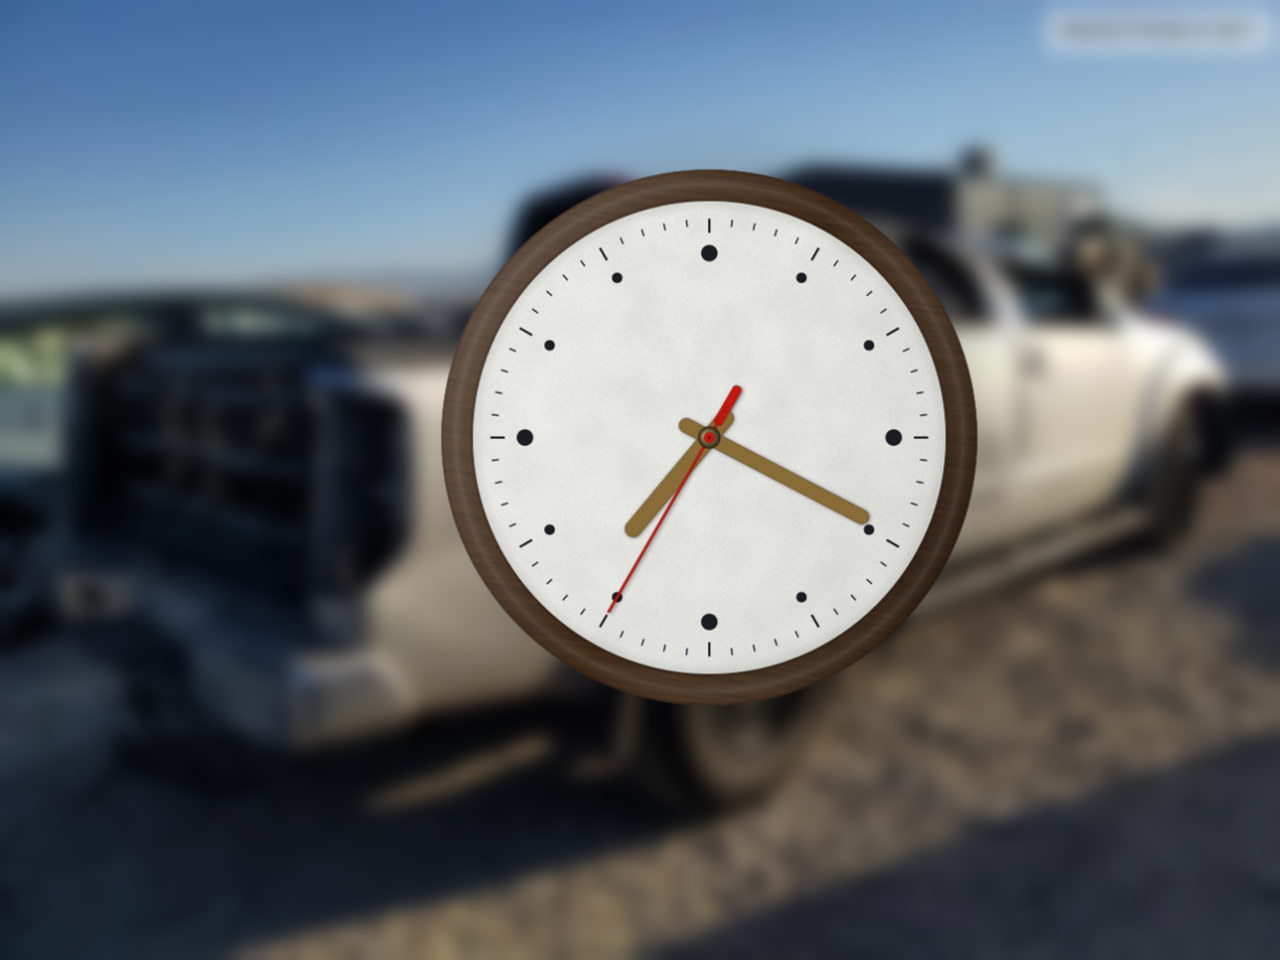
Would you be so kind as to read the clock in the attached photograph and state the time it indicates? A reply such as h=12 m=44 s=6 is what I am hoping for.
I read h=7 m=19 s=35
